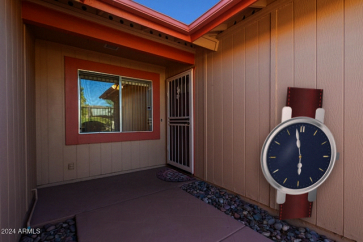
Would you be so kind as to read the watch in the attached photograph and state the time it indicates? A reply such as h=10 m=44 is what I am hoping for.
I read h=5 m=58
